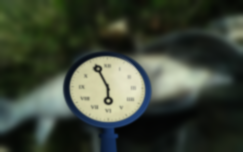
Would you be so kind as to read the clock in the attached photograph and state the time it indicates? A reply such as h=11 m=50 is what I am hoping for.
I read h=5 m=56
